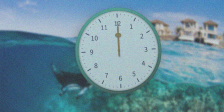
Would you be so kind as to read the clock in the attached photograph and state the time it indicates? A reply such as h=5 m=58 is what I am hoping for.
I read h=12 m=0
